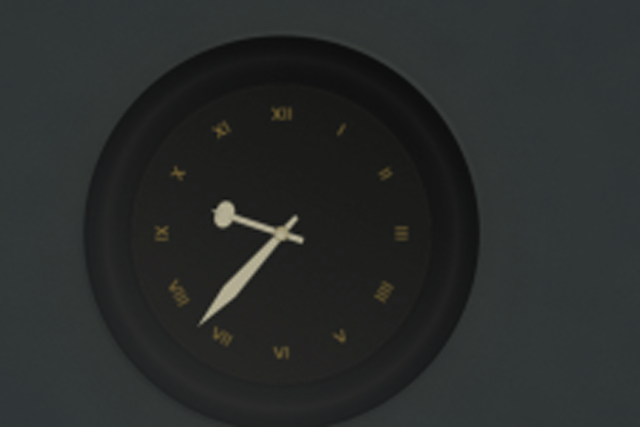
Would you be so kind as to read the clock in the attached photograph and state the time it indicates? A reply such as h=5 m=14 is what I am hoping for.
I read h=9 m=37
